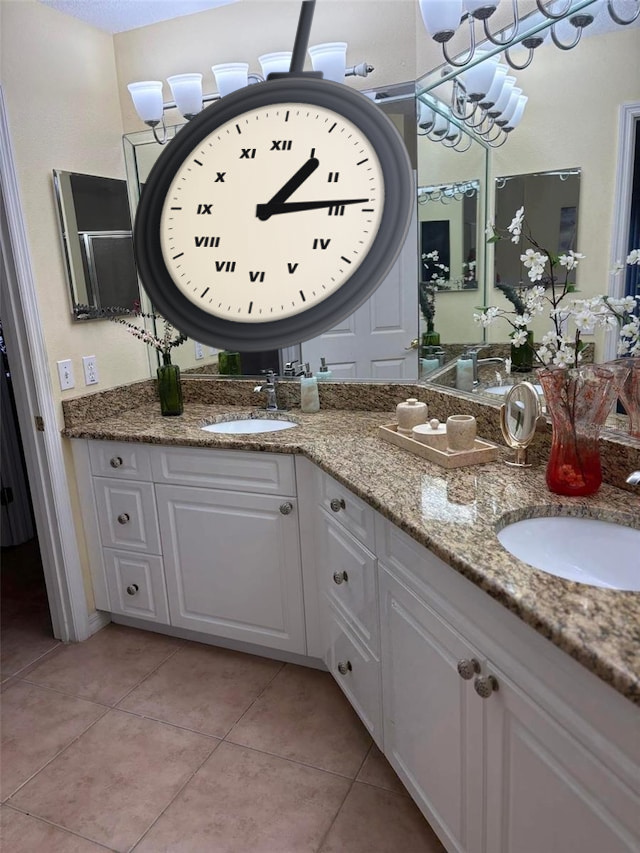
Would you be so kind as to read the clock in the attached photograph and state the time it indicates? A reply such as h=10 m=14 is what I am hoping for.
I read h=1 m=14
